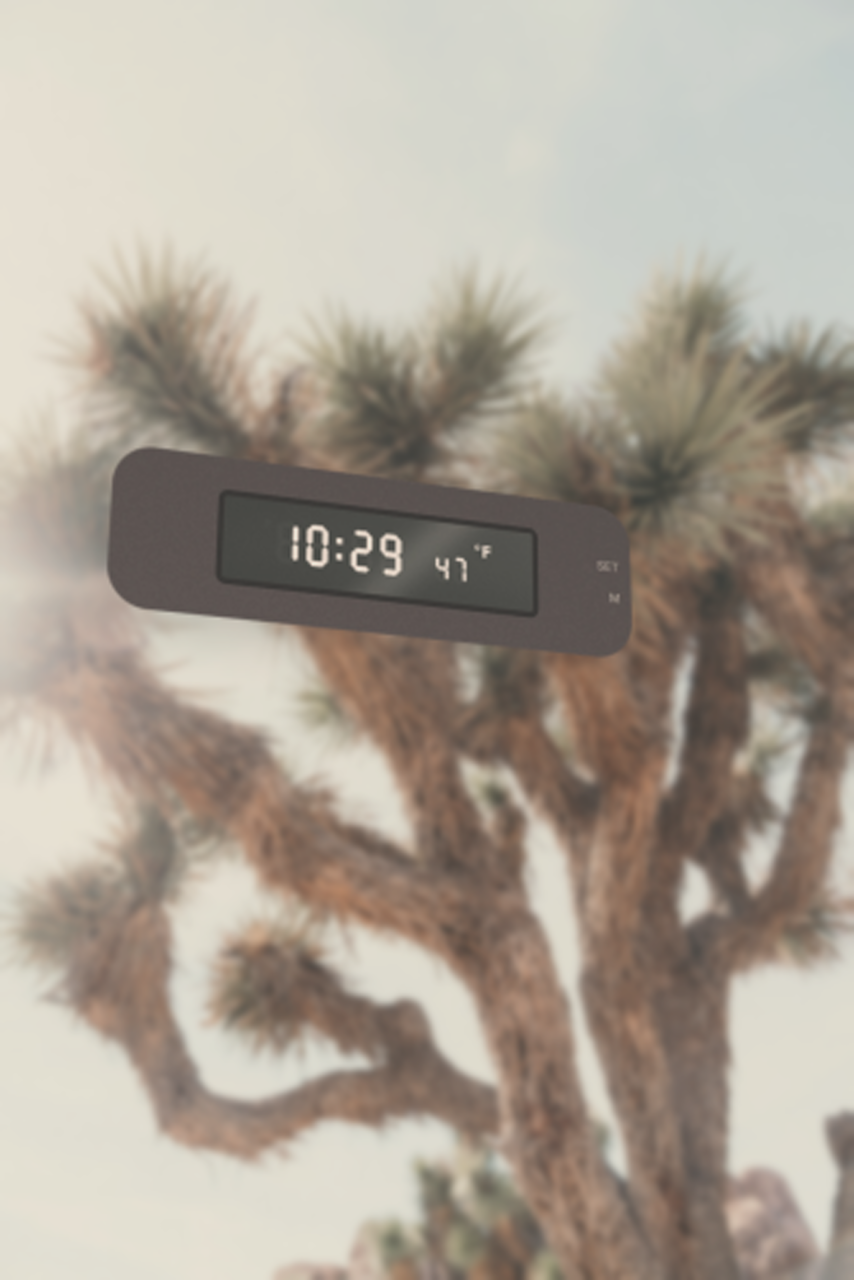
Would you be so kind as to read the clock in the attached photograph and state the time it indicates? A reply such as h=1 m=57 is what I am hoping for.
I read h=10 m=29
